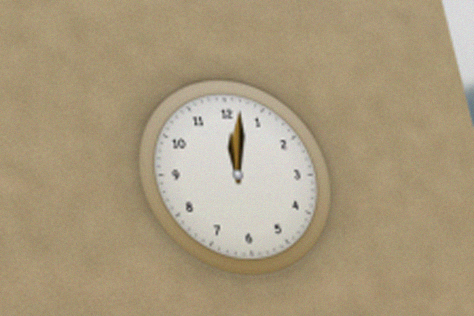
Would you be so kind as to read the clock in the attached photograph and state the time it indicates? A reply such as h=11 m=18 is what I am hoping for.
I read h=12 m=2
